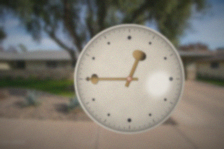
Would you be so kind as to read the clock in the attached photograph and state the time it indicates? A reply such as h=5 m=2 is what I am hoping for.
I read h=12 m=45
